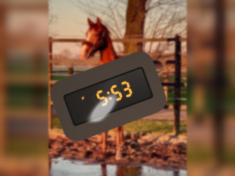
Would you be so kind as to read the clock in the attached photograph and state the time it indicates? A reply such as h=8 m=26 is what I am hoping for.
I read h=5 m=53
